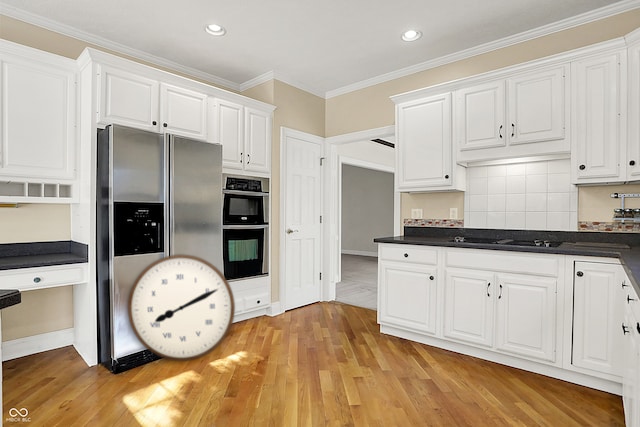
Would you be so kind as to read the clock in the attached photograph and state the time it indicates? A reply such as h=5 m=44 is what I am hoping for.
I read h=8 m=11
